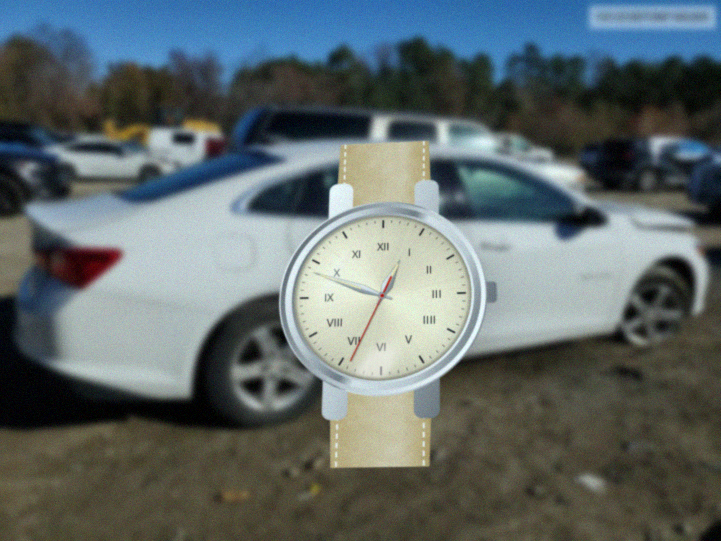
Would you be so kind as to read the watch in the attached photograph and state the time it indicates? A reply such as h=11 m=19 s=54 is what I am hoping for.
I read h=12 m=48 s=34
